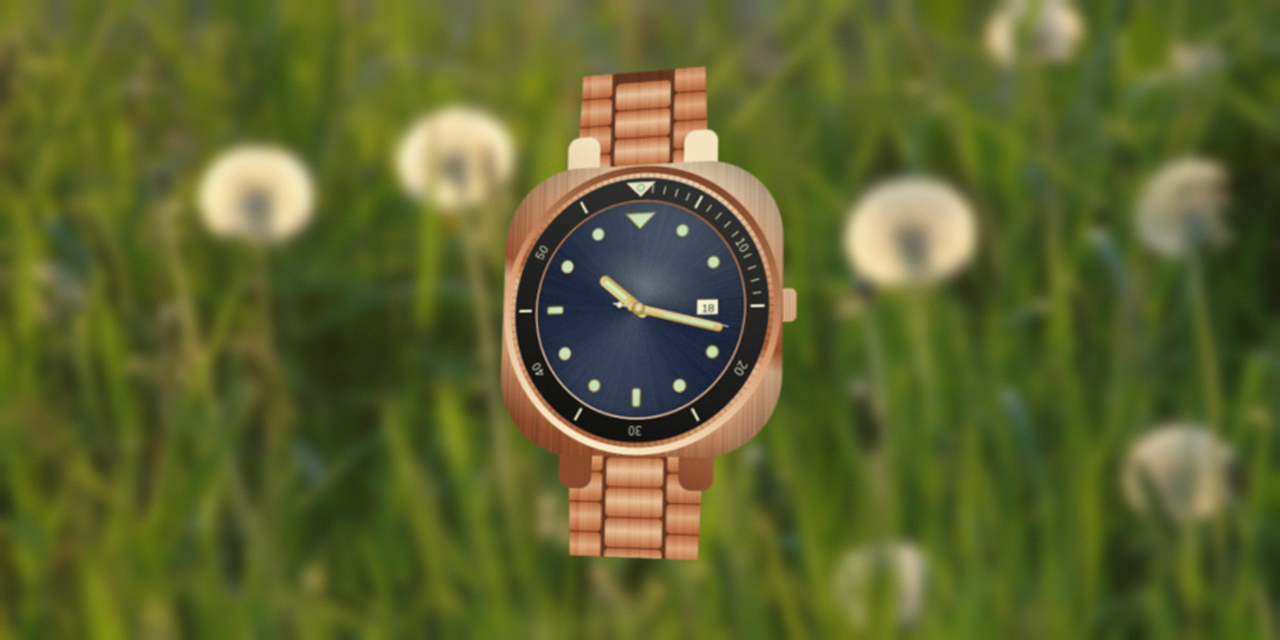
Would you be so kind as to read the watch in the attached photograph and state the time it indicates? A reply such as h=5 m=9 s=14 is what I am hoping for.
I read h=10 m=17 s=17
